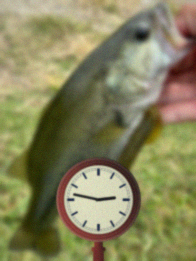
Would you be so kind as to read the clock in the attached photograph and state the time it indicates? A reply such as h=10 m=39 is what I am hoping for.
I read h=2 m=47
